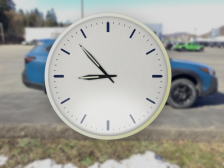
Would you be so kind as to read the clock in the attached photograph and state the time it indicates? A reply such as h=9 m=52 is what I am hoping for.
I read h=8 m=53
